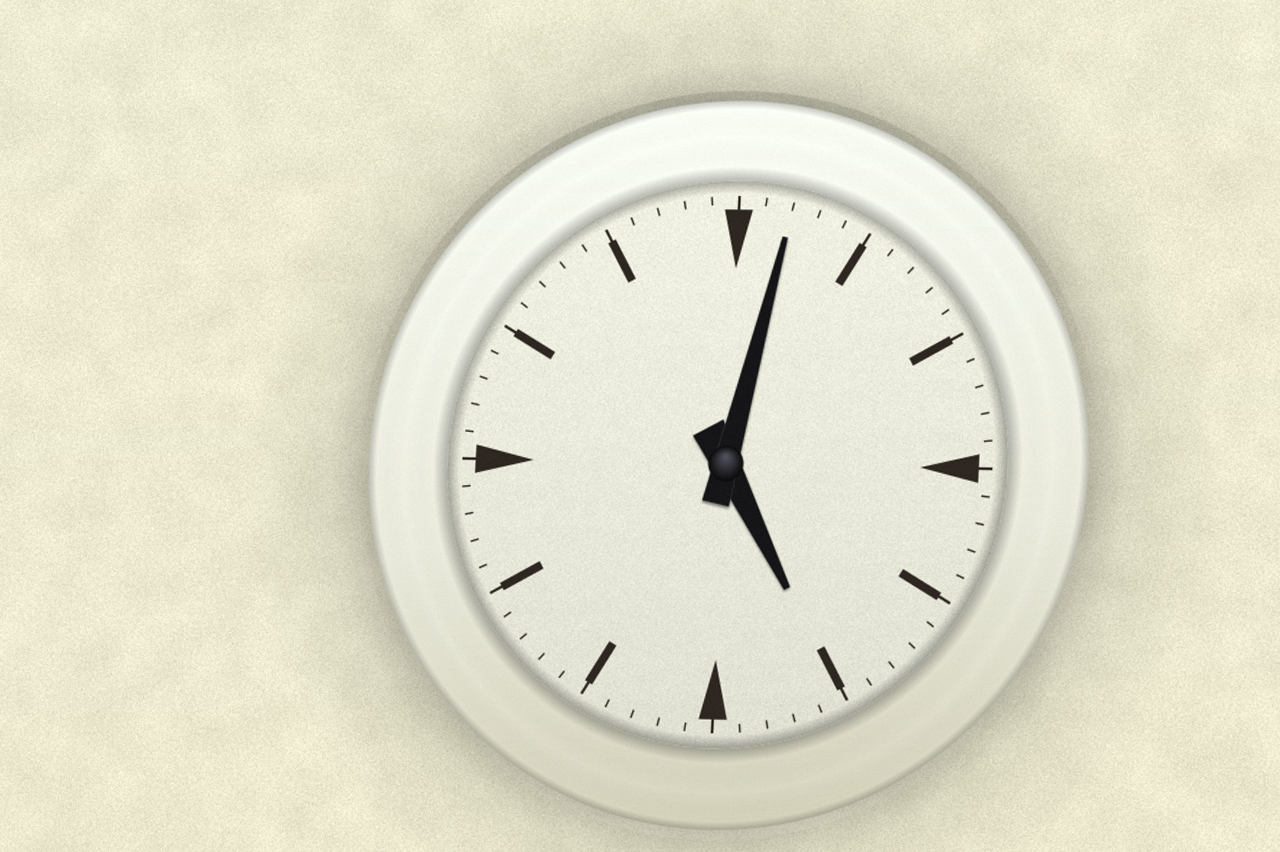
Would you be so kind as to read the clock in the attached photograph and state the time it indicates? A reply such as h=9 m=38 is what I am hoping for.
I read h=5 m=2
